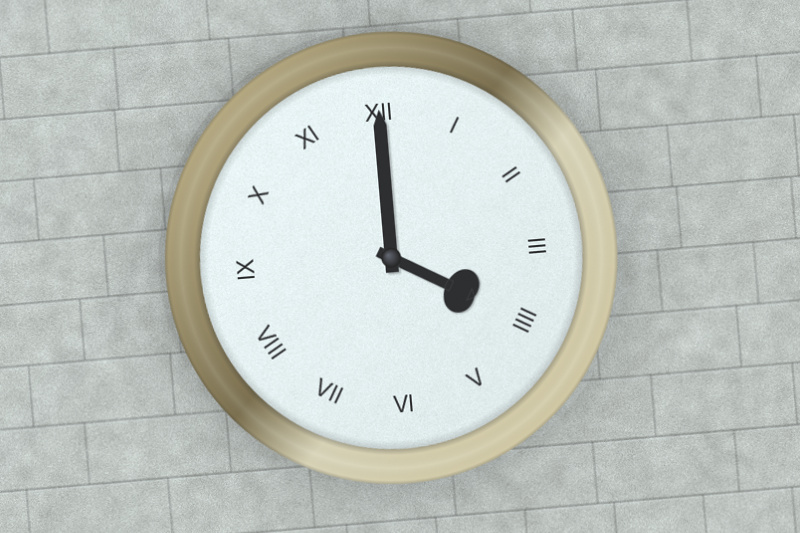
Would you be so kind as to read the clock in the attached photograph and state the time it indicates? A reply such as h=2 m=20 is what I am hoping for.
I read h=4 m=0
